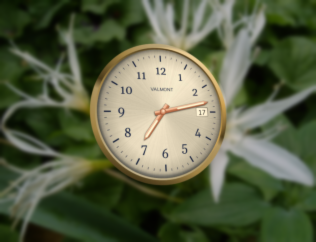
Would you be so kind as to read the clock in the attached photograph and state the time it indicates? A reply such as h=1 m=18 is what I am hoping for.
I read h=7 m=13
